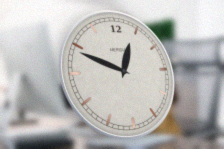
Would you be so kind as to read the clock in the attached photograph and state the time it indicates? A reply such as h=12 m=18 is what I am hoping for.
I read h=12 m=49
